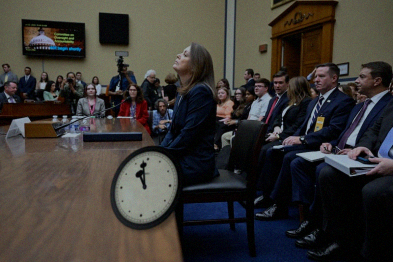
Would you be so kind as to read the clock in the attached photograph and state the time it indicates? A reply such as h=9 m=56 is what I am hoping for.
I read h=10 m=58
